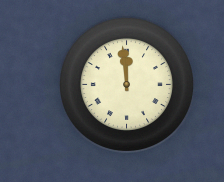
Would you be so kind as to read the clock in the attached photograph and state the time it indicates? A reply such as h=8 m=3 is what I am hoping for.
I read h=11 m=59
